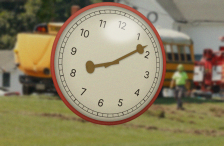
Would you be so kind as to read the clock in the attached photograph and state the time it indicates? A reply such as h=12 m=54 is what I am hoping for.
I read h=8 m=8
